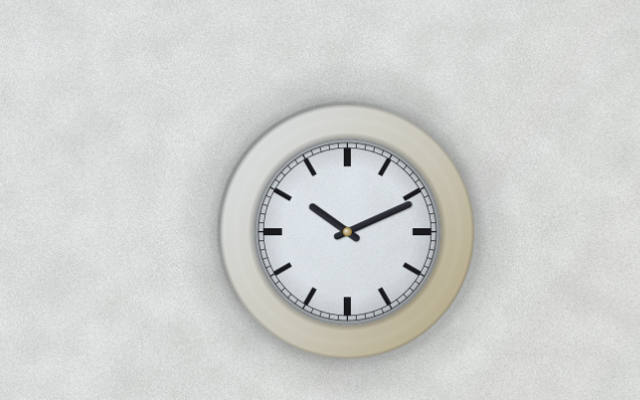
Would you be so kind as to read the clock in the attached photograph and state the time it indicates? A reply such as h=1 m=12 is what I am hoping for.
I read h=10 m=11
